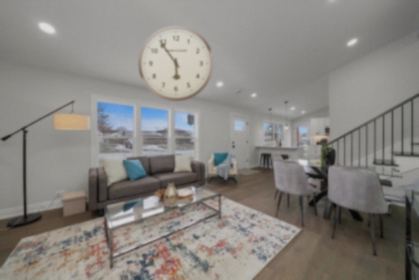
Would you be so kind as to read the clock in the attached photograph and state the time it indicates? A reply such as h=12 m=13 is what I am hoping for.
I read h=5 m=54
